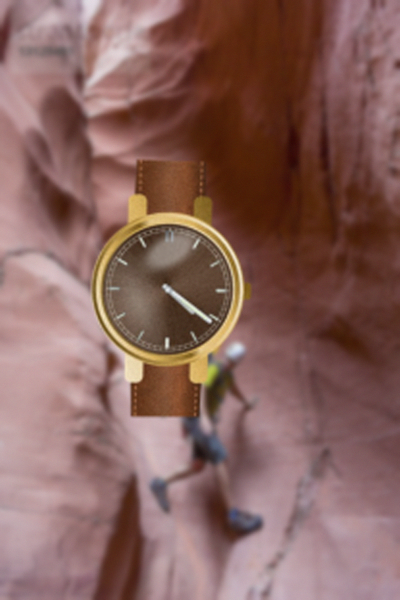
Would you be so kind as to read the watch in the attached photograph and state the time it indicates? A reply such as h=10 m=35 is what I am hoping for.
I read h=4 m=21
